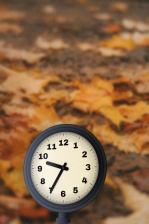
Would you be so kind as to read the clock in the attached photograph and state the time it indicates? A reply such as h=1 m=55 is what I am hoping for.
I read h=9 m=35
